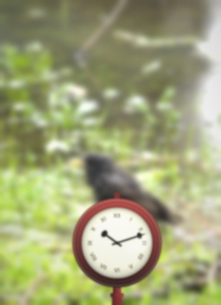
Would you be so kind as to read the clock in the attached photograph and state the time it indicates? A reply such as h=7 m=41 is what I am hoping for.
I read h=10 m=12
